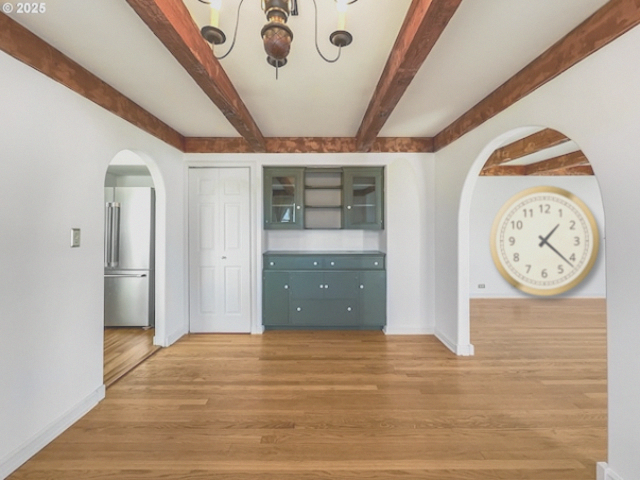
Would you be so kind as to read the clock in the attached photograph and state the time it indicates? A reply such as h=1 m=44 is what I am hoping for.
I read h=1 m=22
